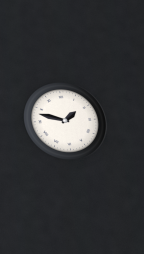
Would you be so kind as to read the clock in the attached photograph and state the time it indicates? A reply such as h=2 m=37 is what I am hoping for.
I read h=1 m=48
